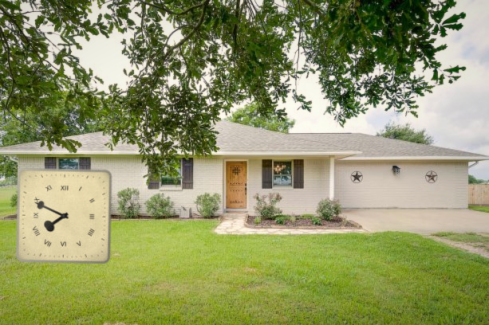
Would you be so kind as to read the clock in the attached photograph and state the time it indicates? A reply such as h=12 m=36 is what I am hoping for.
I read h=7 m=49
